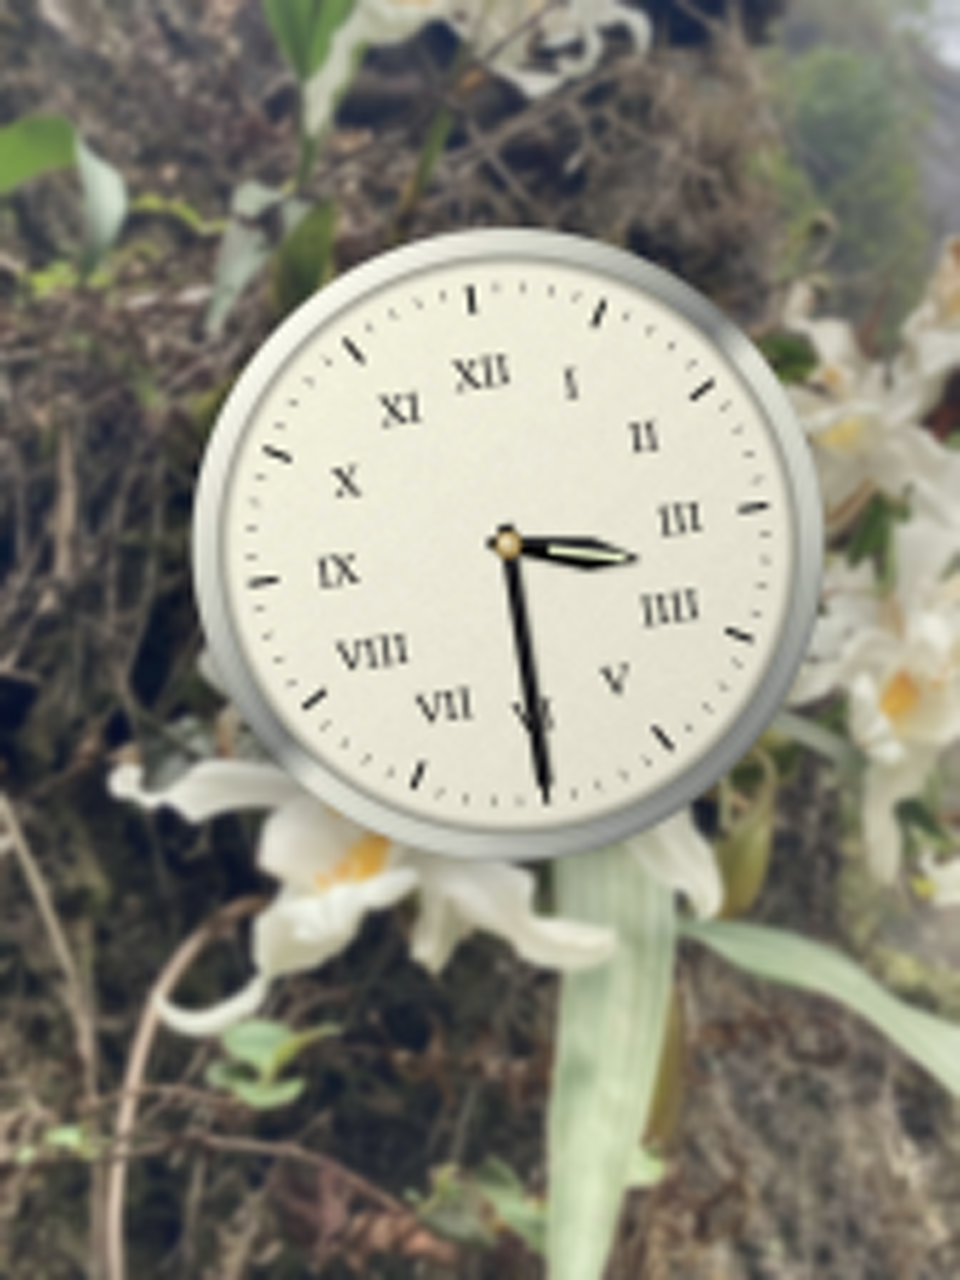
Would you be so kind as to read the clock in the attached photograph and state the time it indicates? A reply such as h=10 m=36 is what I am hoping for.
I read h=3 m=30
